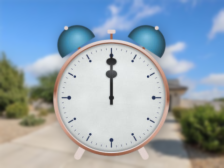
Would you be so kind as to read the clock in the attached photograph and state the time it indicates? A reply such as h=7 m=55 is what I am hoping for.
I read h=12 m=0
